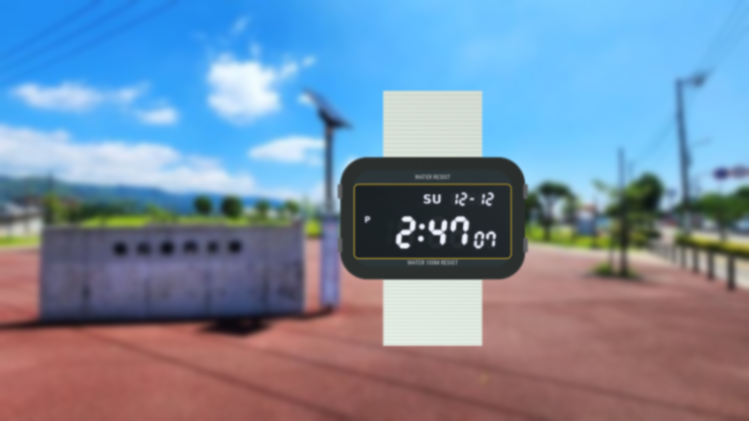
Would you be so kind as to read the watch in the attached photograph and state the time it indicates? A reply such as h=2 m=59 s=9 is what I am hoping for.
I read h=2 m=47 s=7
